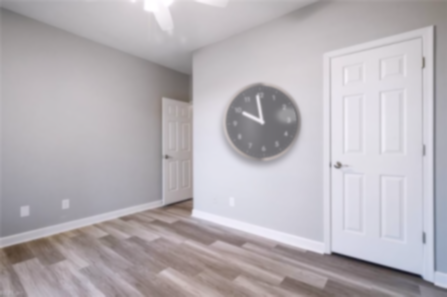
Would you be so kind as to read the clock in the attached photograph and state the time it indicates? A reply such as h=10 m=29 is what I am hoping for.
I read h=9 m=59
